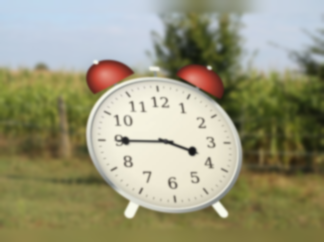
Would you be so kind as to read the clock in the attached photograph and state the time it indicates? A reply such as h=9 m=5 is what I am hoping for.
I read h=3 m=45
